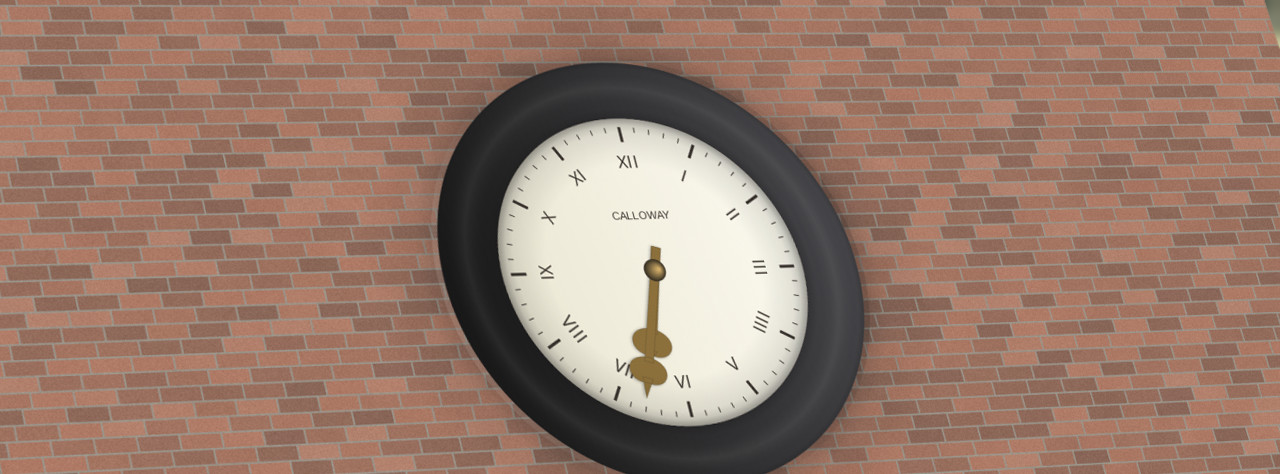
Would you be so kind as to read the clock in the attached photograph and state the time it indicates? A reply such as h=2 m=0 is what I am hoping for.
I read h=6 m=33
